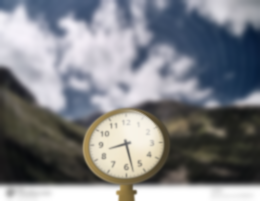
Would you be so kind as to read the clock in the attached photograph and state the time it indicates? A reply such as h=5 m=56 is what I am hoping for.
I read h=8 m=28
